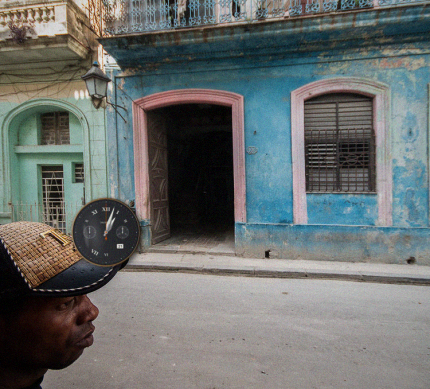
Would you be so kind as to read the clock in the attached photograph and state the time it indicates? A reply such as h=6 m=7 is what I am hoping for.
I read h=1 m=3
